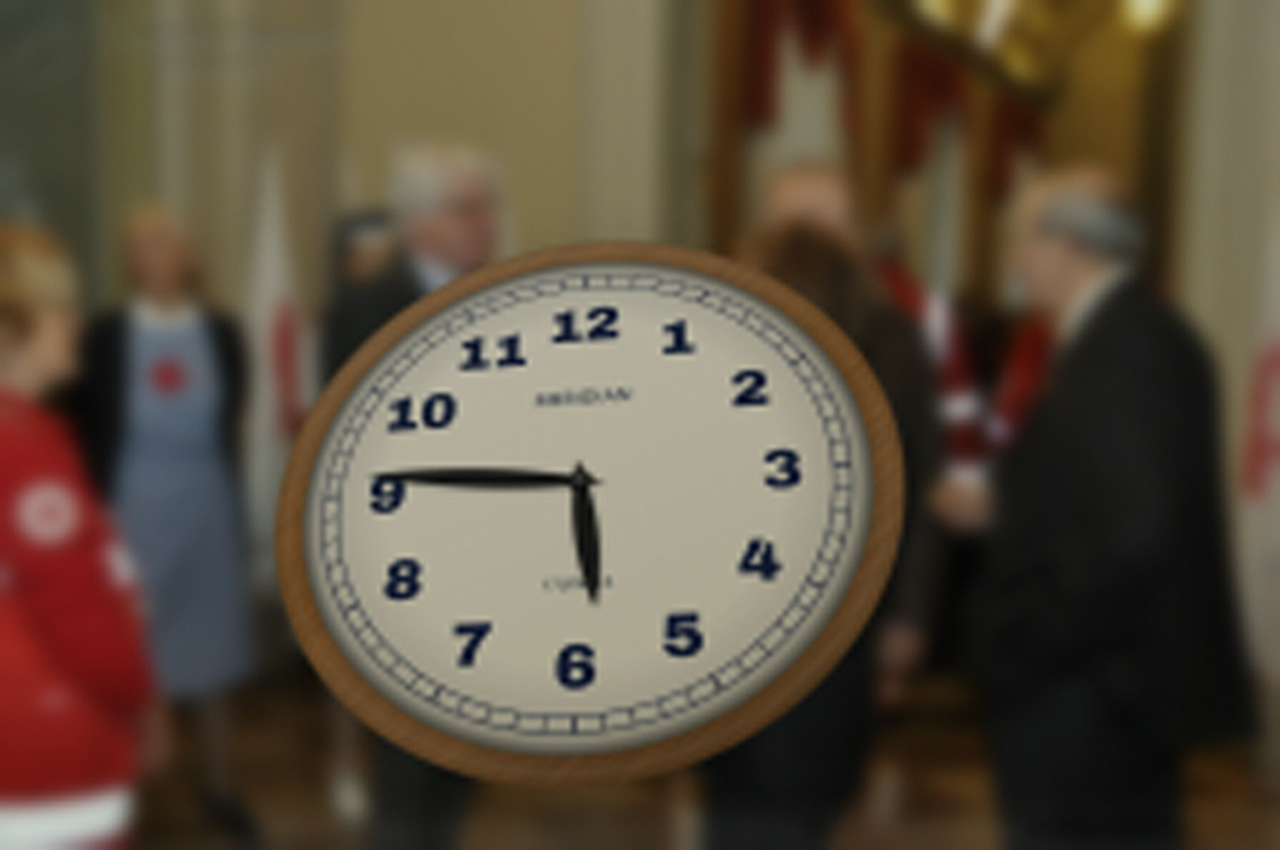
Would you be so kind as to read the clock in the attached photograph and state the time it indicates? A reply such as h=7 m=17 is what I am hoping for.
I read h=5 m=46
